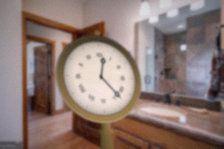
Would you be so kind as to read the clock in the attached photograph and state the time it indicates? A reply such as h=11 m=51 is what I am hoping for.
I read h=12 m=23
